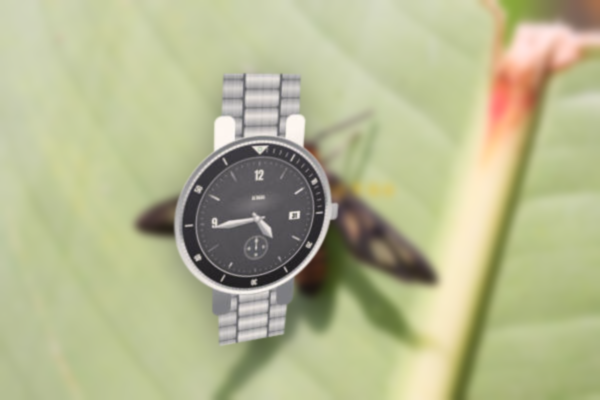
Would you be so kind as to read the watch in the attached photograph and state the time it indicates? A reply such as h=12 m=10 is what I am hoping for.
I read h=4 m=44
